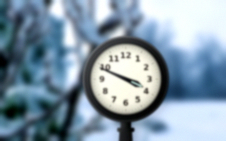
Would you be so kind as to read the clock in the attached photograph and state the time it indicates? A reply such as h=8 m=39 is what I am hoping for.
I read h=3 m=49
